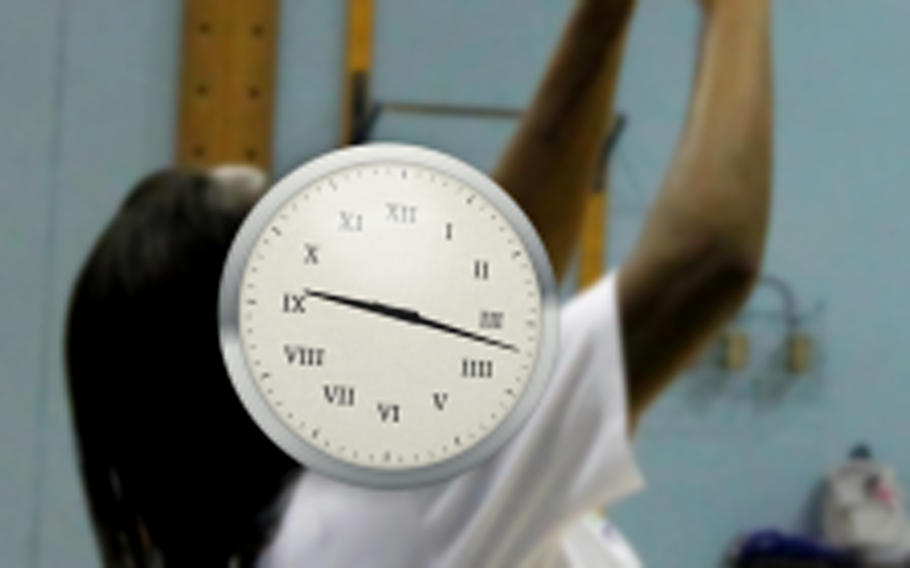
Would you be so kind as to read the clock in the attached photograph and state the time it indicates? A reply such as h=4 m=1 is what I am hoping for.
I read h=9 m=17
